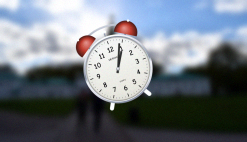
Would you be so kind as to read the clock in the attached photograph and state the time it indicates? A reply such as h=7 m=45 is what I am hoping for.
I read h=1 m=4
